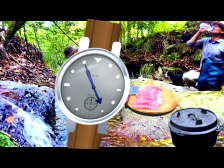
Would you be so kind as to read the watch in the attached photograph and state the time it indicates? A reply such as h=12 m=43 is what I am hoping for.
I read h=4 m=55
